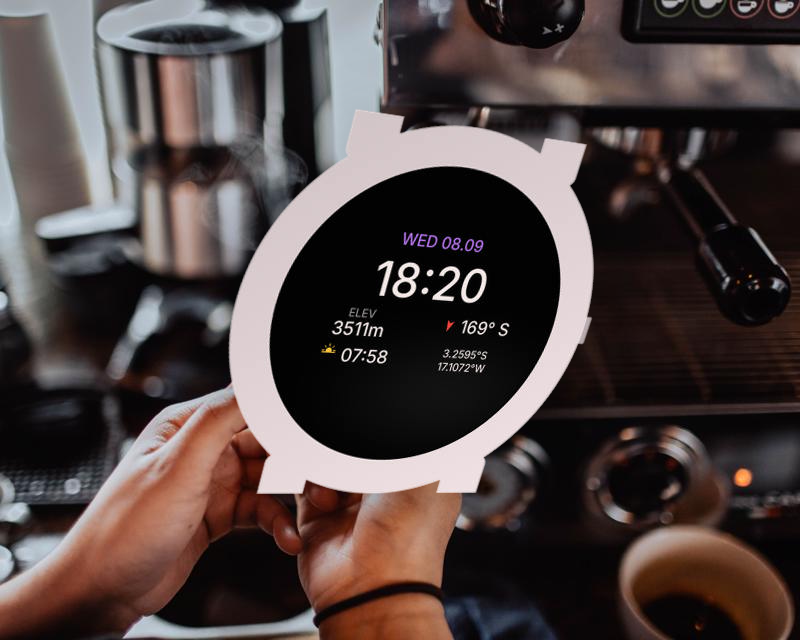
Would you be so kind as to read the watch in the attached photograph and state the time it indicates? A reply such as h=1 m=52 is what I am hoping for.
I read h=18 m=20
